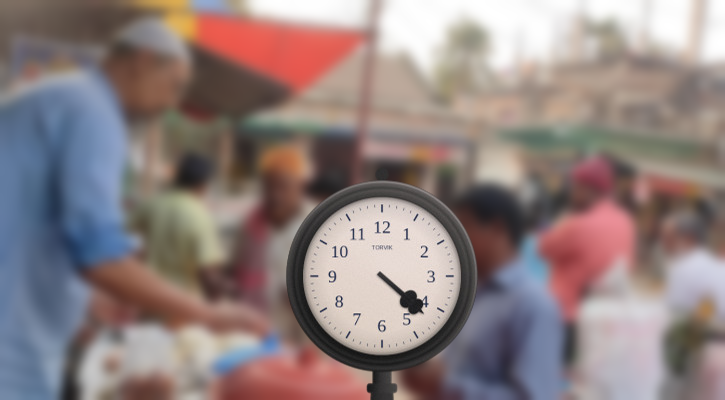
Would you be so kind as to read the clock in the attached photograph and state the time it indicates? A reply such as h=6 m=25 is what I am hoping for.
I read h=4 m=22
